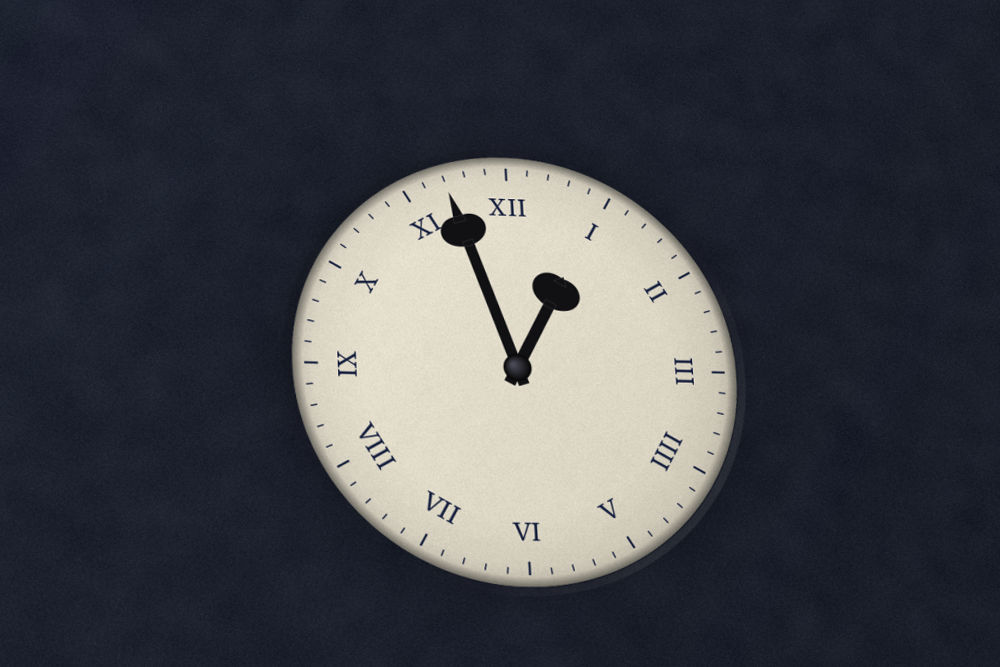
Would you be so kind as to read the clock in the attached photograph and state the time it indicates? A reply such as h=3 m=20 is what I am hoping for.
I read h=12 m=57
